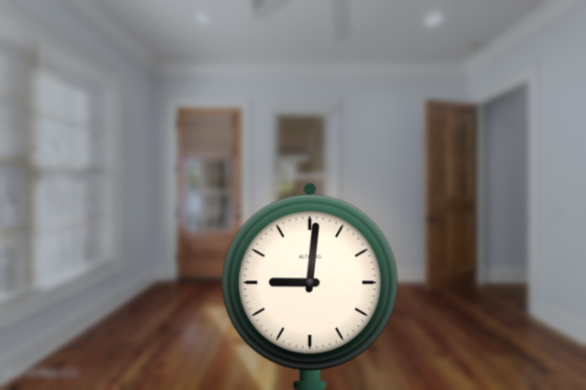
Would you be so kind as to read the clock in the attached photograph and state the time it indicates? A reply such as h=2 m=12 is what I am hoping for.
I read h=9 m=1
